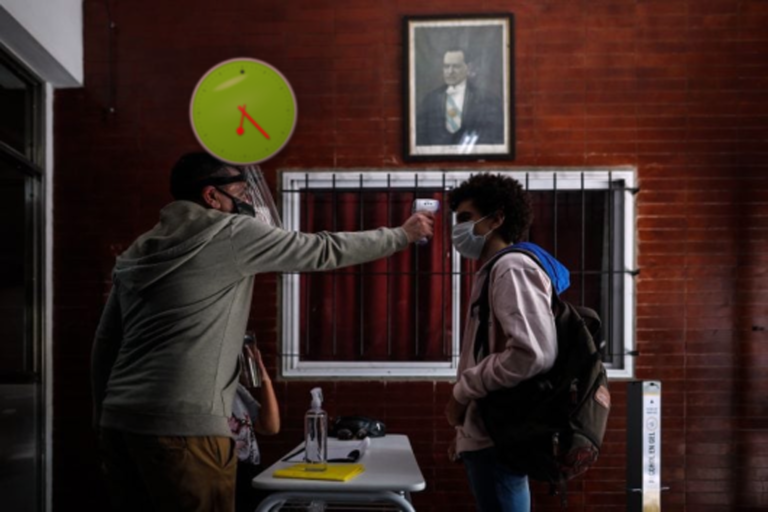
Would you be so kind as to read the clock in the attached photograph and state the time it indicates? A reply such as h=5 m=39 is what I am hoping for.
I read h=6 m=23
